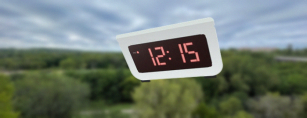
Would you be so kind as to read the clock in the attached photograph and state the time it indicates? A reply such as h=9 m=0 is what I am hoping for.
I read h=12 m=15
